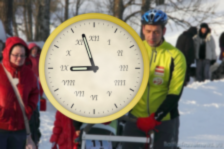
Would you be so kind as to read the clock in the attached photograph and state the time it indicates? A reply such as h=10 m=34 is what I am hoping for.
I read h=8 m=57
